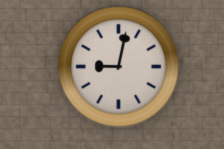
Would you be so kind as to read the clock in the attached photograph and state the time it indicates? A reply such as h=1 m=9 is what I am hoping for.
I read h=9 m=2
